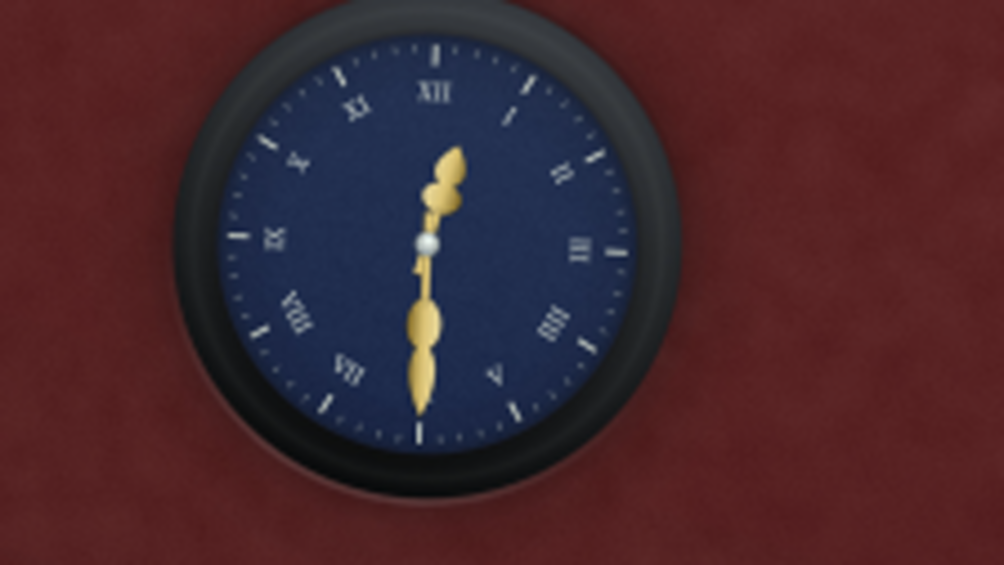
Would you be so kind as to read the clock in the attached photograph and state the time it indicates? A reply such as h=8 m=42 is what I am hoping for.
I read h=12 m=30
